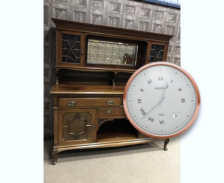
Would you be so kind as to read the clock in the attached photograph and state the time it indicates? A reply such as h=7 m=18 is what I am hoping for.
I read h=12 m=38
